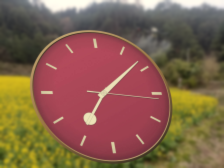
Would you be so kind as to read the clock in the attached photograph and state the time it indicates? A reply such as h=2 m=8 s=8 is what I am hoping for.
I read h=7 m=8 s=16
